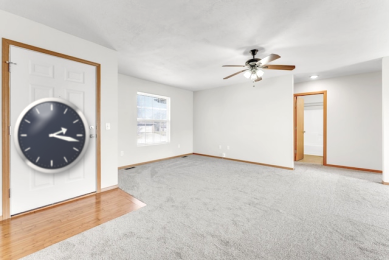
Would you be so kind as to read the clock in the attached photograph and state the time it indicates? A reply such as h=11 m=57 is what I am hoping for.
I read h=2 m=17
